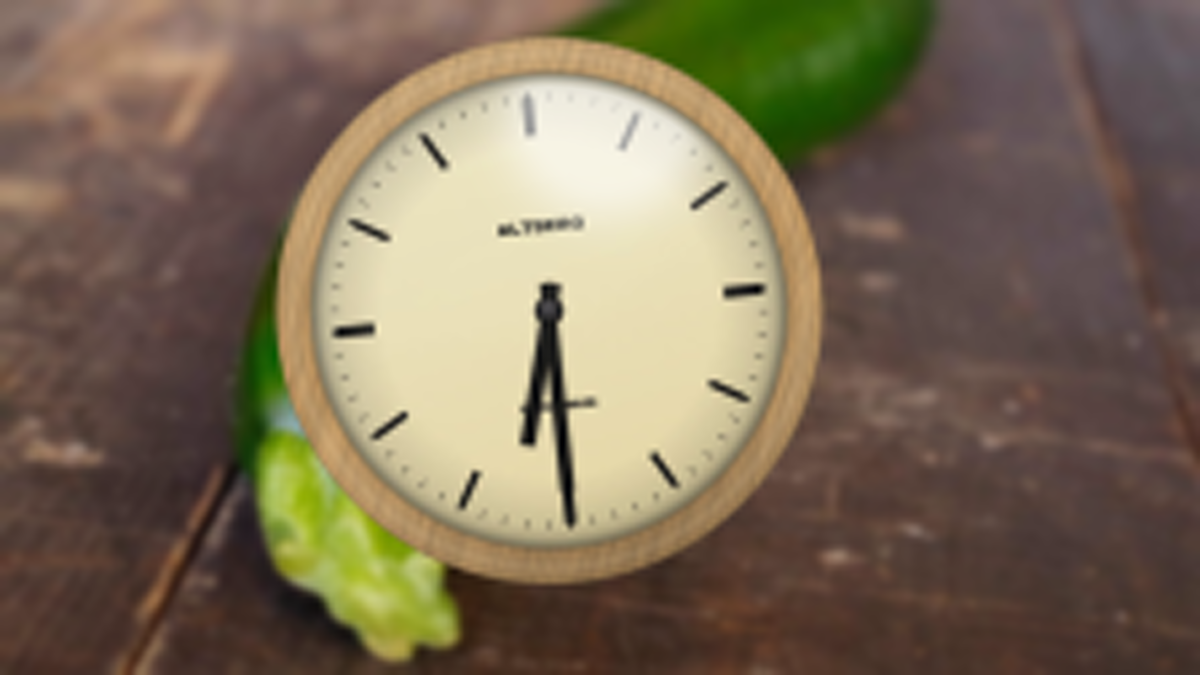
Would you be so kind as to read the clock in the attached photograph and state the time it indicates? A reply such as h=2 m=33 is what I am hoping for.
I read h=6 m=30
